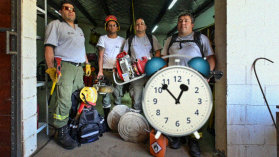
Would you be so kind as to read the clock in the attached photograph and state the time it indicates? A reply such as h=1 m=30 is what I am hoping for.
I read h=12 m=53
